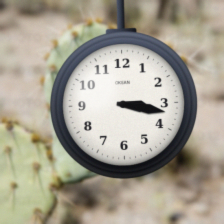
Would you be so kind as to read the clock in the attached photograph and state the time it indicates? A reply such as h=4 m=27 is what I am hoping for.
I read h=3 m=17
